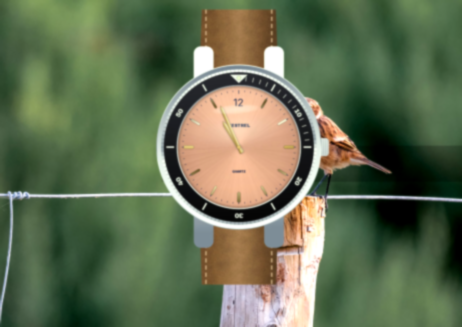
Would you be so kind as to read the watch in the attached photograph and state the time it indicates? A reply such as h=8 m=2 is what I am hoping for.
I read h=10 m=56
